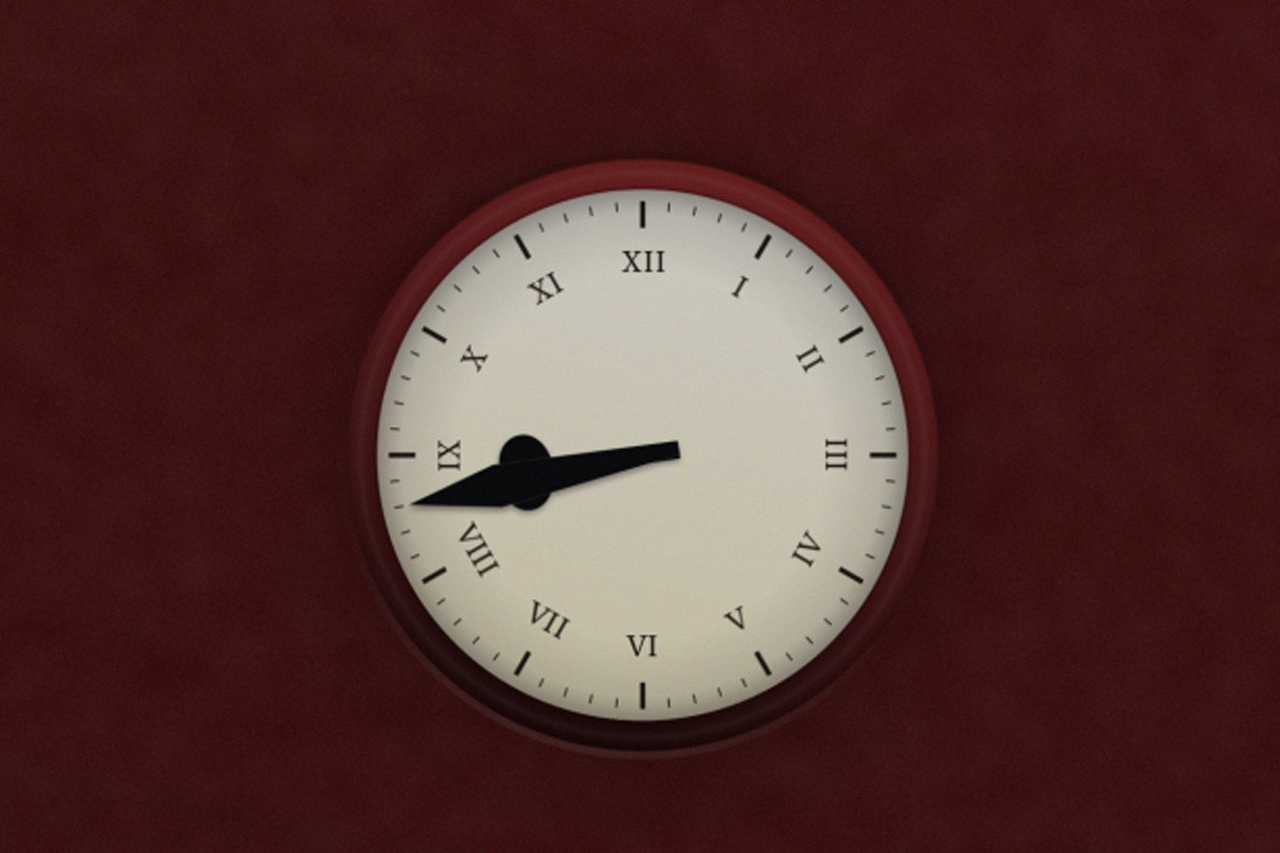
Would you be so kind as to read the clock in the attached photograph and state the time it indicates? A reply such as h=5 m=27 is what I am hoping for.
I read h=8 m=43
